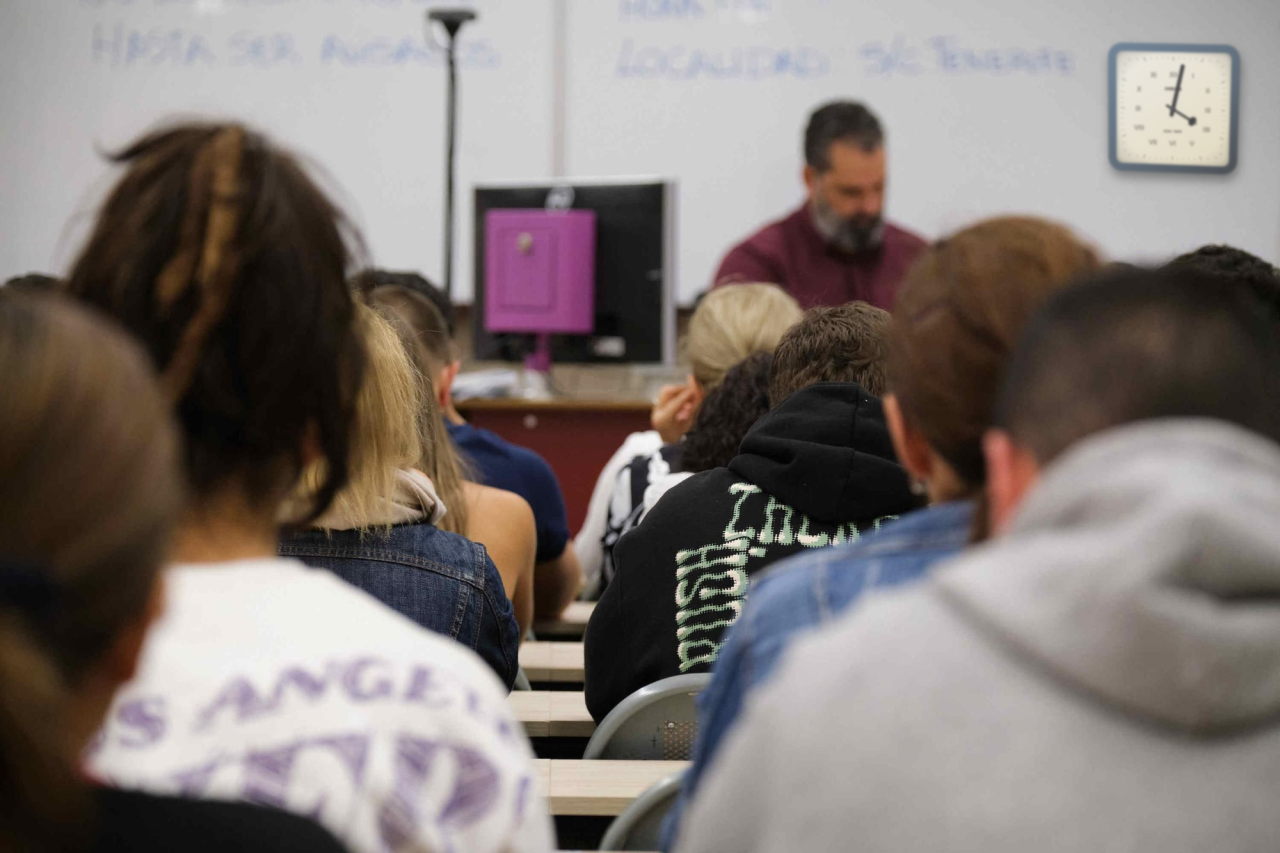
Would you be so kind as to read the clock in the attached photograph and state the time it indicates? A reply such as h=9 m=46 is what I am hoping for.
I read h=4 m=2
